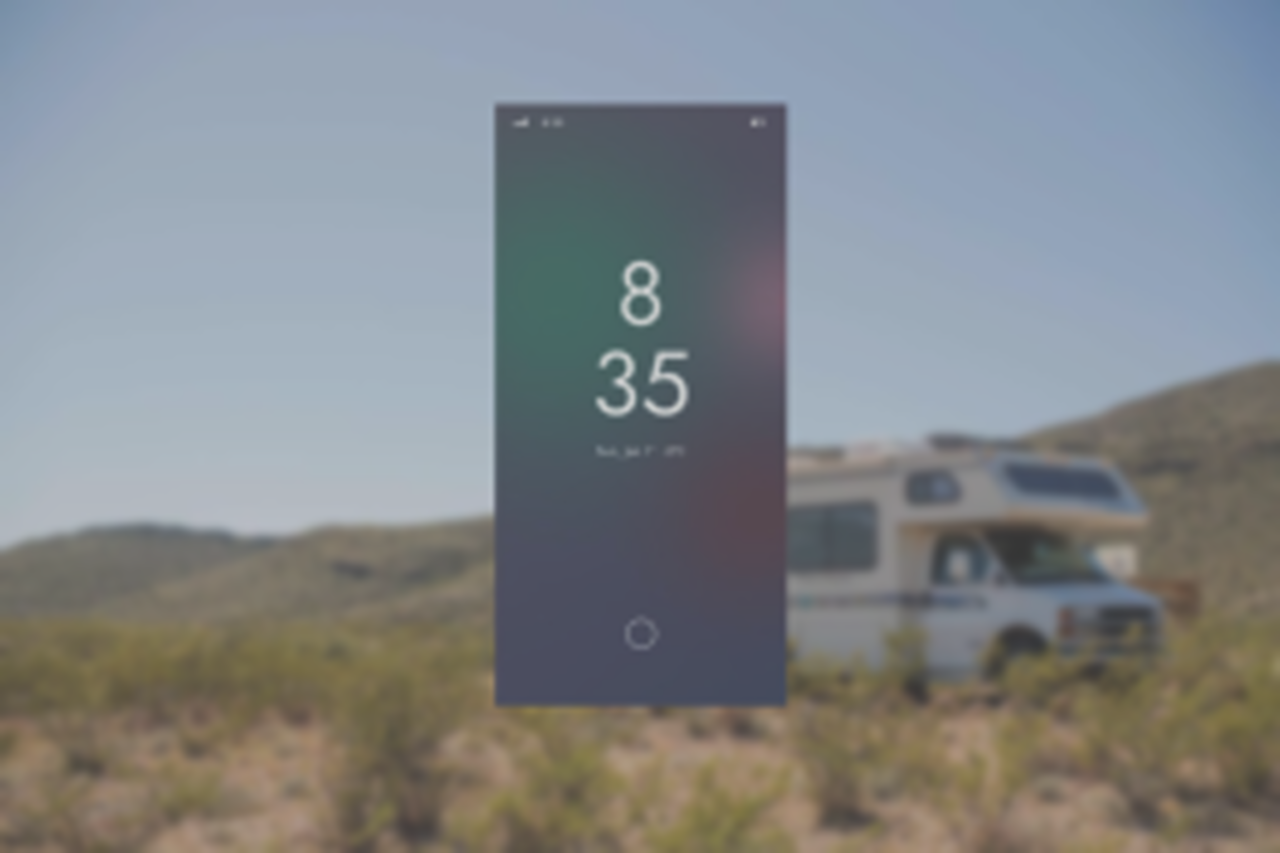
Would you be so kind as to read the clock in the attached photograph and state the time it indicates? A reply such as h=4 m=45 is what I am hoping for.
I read h=8 m=35
